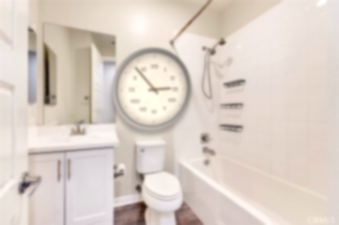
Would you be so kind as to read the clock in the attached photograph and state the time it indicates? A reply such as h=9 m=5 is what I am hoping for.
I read h=2 m=53
